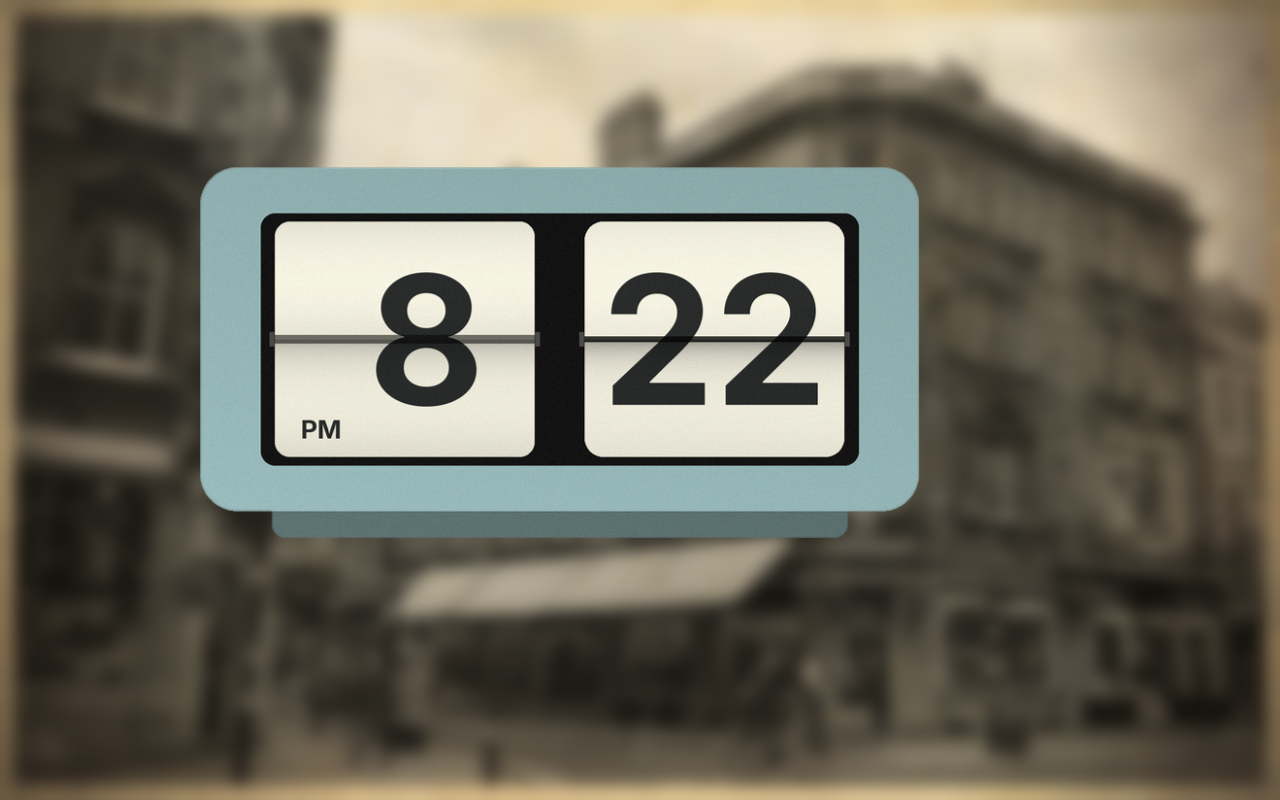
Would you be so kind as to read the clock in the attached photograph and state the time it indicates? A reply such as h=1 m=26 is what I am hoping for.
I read h=8 m=22
